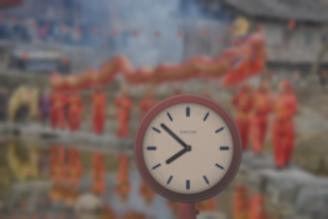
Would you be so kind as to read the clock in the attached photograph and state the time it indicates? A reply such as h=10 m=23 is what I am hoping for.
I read h=7 m=52
